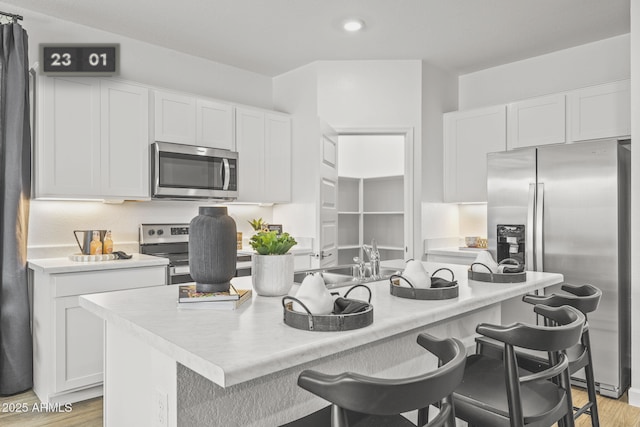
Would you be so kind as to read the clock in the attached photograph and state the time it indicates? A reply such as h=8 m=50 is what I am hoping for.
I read h=23 m=1
